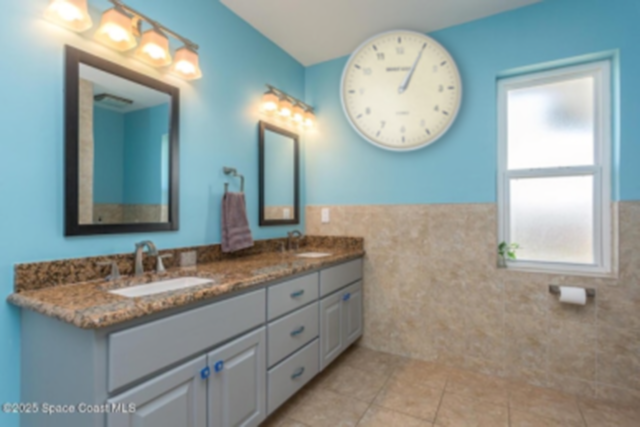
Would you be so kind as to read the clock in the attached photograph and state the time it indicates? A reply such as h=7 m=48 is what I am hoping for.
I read h=1 m=5
